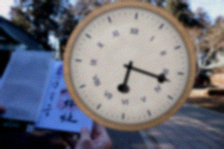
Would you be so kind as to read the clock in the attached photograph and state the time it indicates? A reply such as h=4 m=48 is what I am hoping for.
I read h=6 m=17
